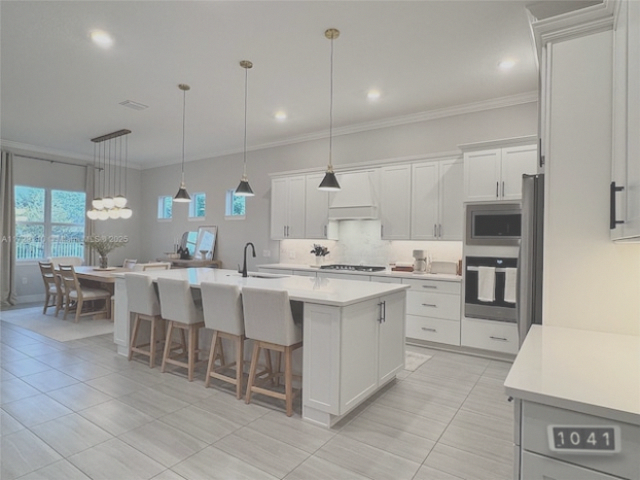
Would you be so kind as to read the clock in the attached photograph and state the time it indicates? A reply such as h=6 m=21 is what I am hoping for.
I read h=10 m=41
